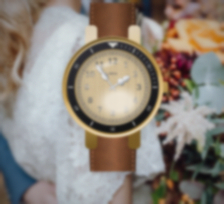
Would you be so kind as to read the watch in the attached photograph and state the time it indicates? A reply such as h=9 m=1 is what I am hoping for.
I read h=1 m=54
